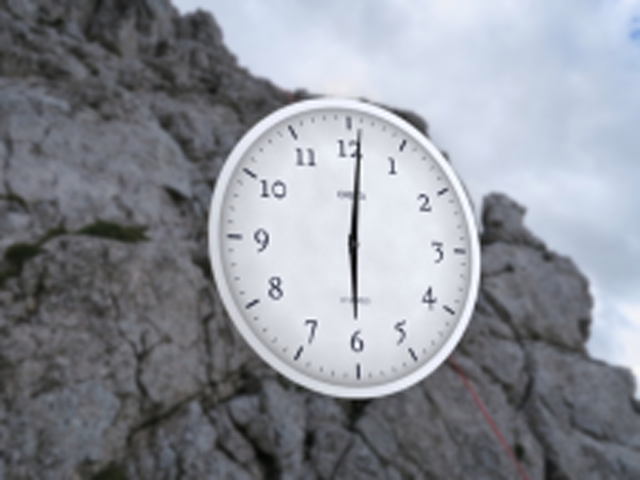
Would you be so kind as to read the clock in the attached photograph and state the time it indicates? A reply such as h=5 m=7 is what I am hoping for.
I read h=6 m=1
